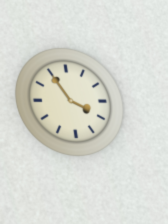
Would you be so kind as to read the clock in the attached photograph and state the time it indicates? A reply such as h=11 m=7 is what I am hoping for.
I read h=3 m=55
